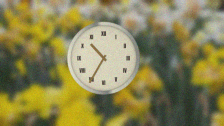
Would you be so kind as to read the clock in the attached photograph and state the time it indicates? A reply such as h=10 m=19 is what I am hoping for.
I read h=10 m=35
